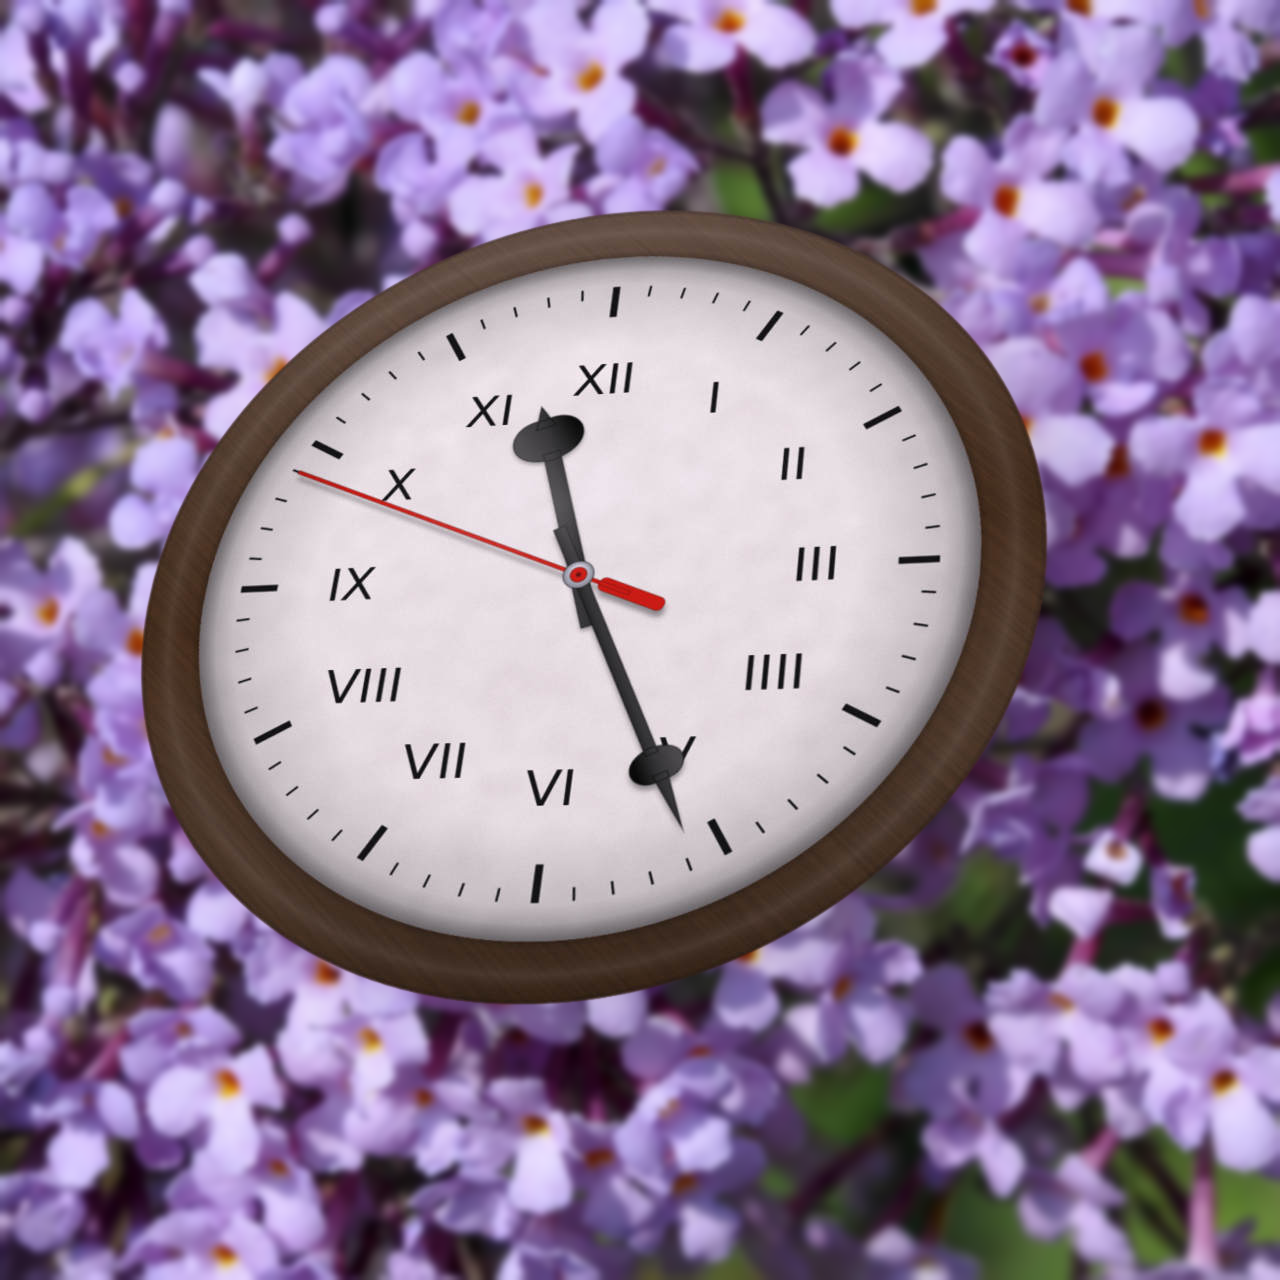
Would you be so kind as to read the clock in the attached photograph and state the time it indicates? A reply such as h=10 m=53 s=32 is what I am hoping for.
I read h=11 m=25 s=49
